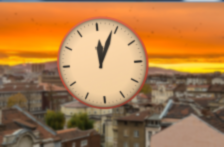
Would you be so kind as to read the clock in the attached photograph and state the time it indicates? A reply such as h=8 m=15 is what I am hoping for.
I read h=12 m=4
